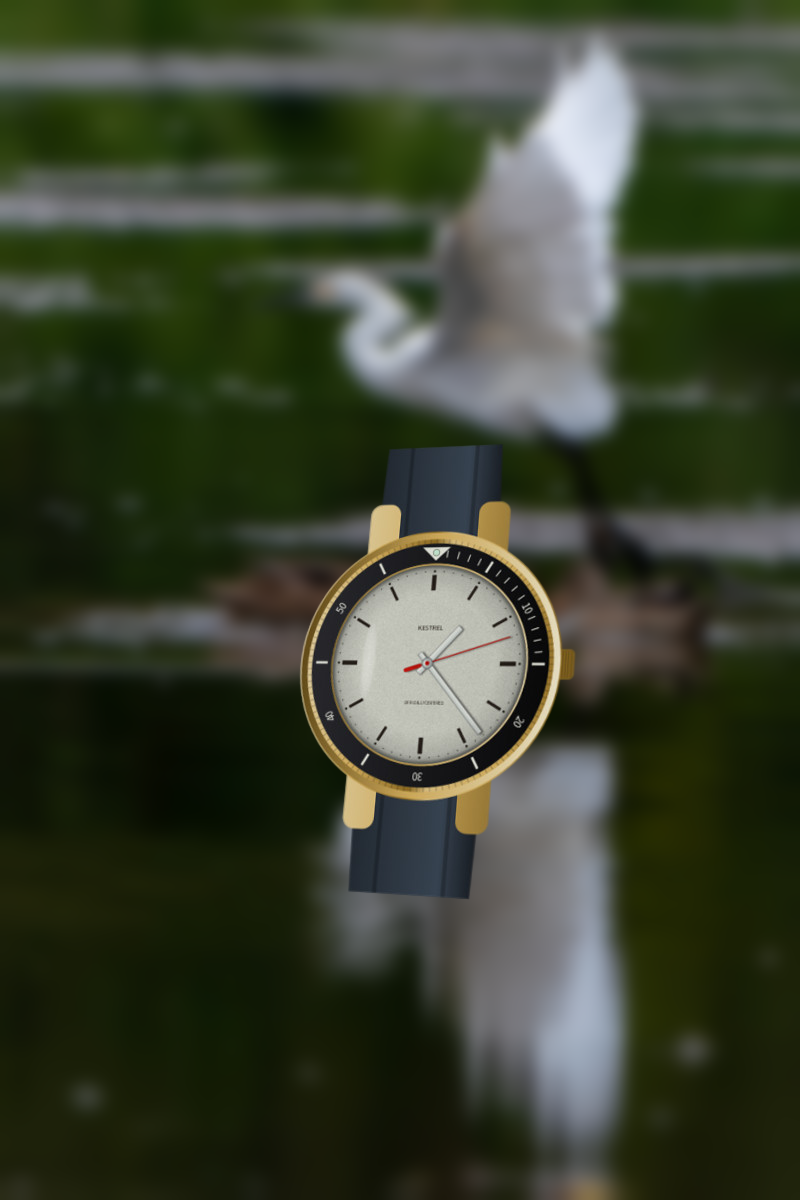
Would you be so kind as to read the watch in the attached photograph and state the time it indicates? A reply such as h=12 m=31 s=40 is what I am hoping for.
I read h=1 m=23 s=12
